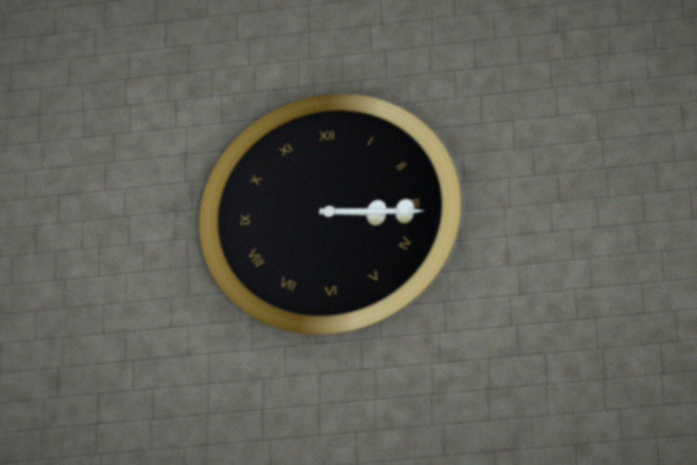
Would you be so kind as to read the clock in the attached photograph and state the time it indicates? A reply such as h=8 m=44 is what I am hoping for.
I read h=3 m=16
